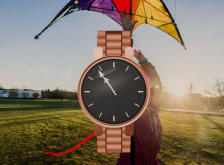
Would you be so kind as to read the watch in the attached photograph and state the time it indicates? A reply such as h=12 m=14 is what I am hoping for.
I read h=10 m=54
